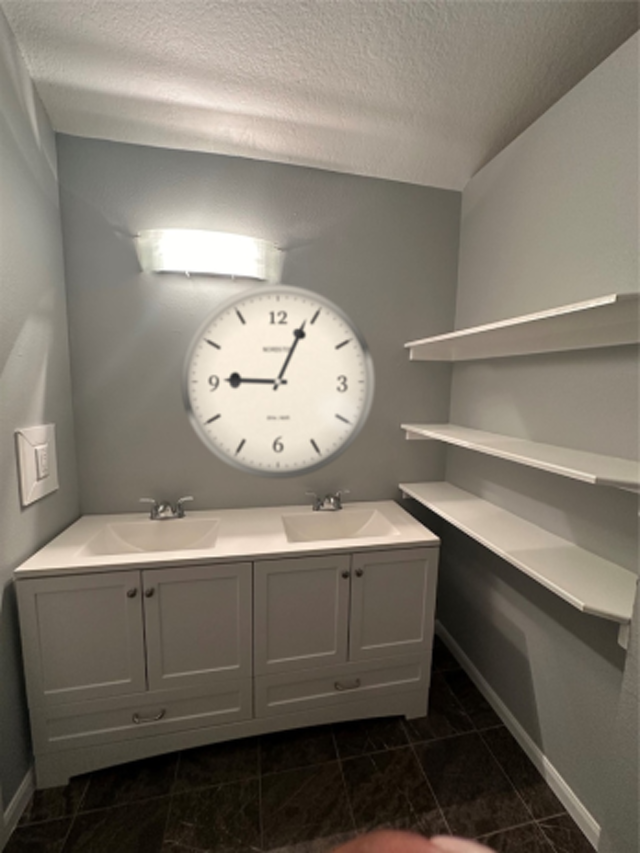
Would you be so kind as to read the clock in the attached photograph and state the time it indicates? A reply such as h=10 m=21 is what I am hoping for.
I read h=9 m=4
